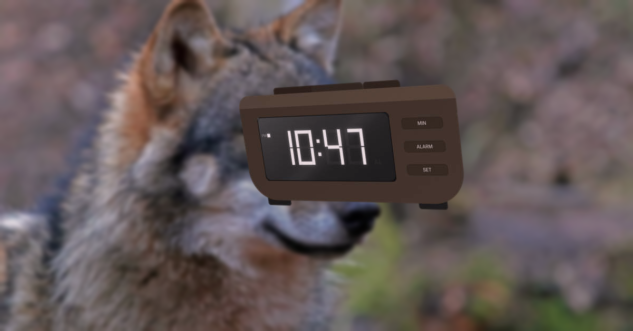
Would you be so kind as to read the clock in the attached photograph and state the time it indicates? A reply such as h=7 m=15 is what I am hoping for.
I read h=10 m=47
